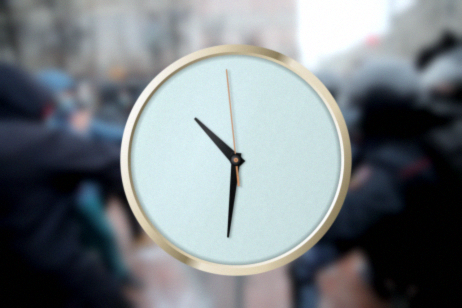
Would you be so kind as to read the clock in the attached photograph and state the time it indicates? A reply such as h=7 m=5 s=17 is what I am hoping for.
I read h=10 m=30 s=59
